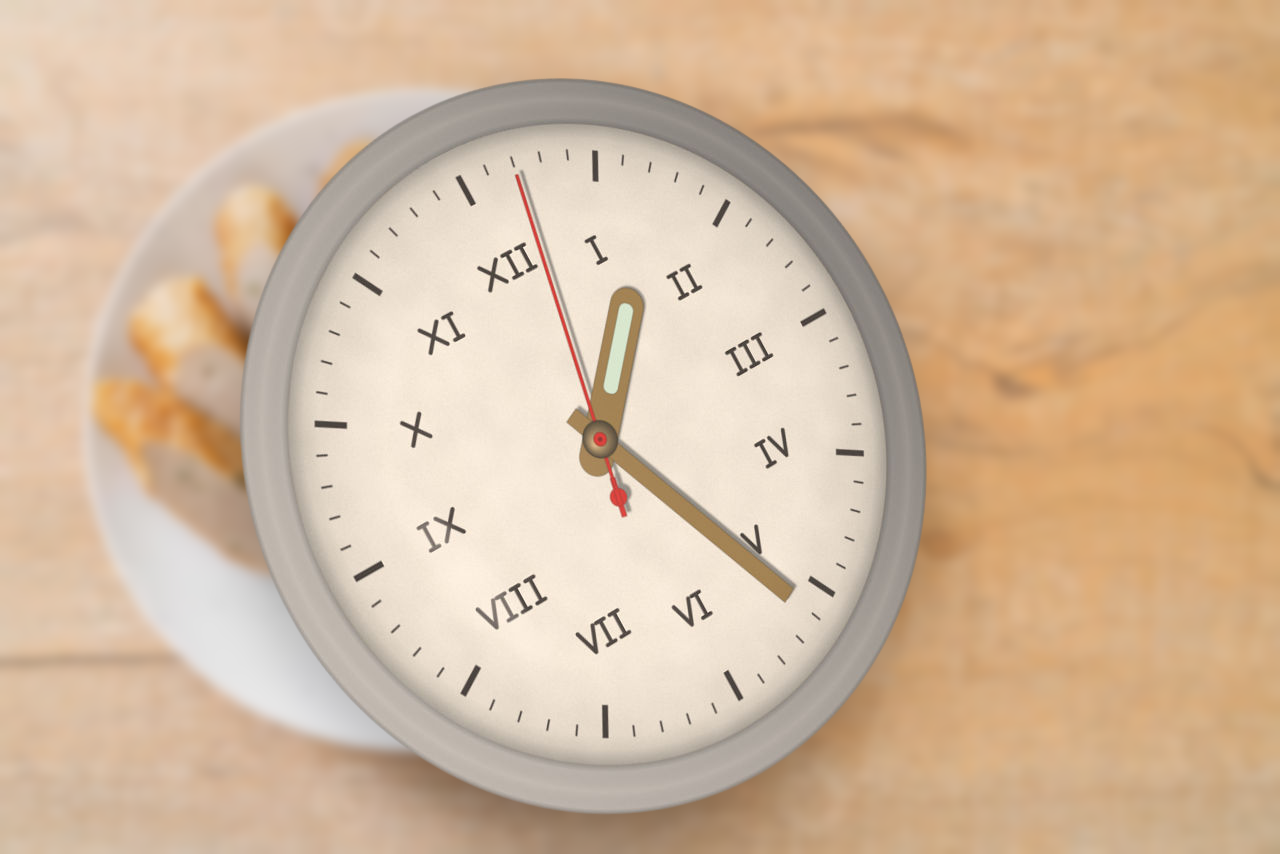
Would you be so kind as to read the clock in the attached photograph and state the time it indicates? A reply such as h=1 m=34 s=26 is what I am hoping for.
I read h=1 m=26 s=2
